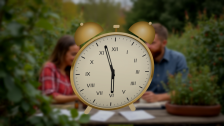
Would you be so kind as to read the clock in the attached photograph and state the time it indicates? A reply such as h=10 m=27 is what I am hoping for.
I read h=5 m=57
